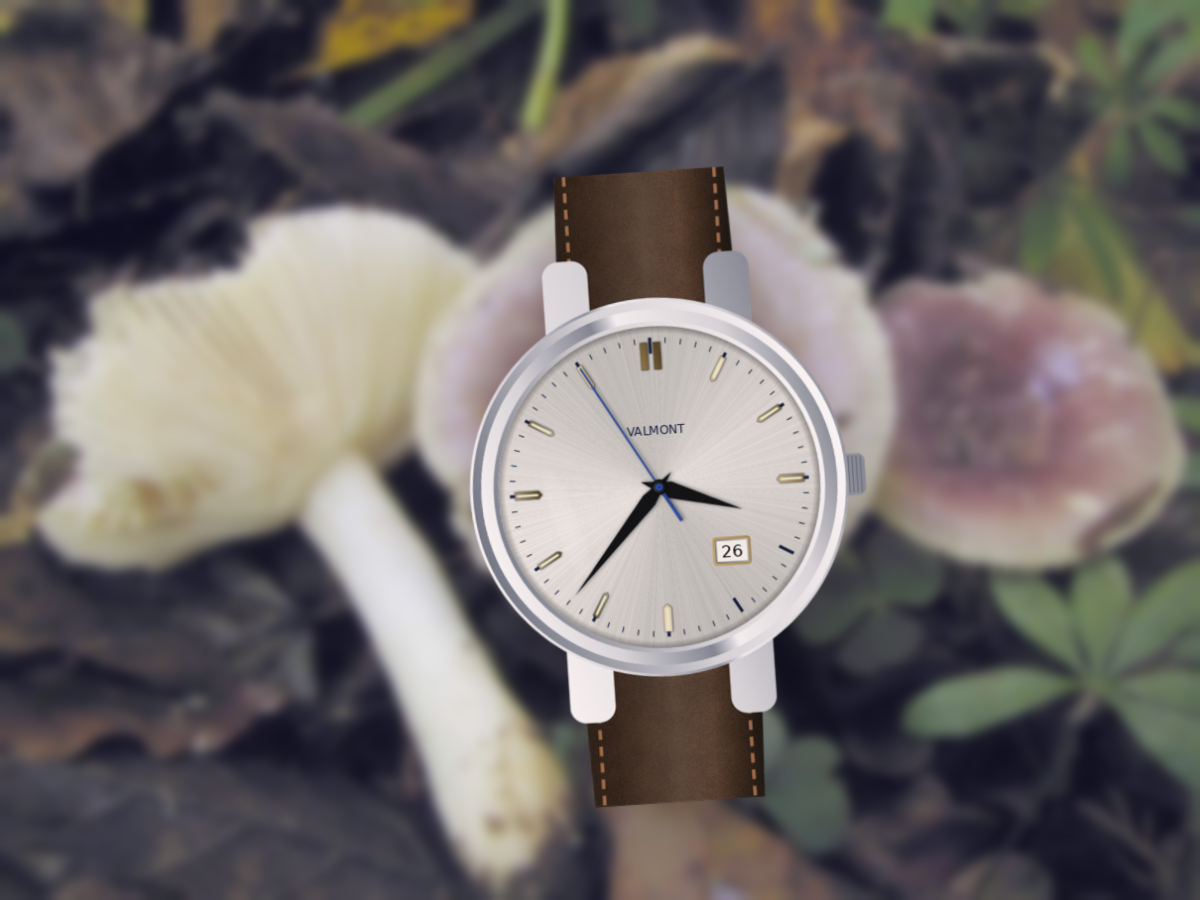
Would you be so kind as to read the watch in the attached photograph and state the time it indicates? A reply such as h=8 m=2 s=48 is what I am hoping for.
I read h=3 m=36 s=55
